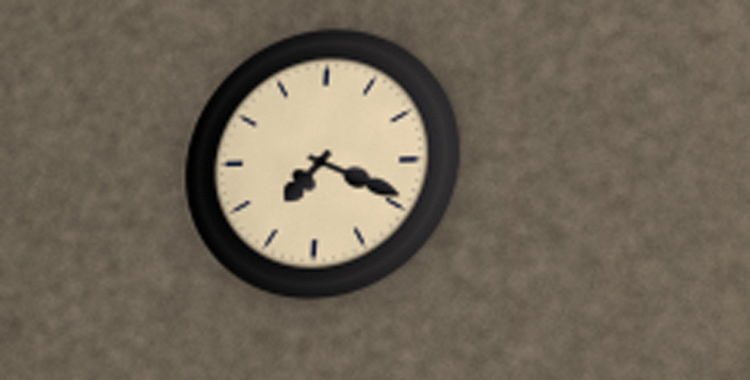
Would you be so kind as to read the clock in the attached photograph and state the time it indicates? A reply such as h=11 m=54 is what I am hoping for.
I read h=7 m=19
